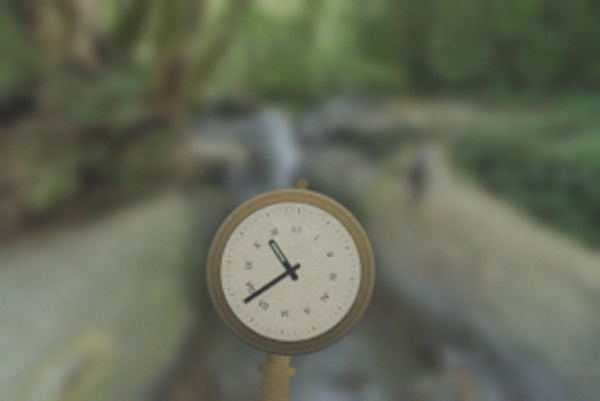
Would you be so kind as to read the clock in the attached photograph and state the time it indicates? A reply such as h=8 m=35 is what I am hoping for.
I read h=10 m=38
